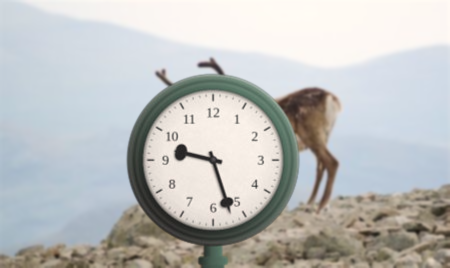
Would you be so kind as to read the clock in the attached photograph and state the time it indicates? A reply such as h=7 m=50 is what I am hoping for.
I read h=9 m=27
